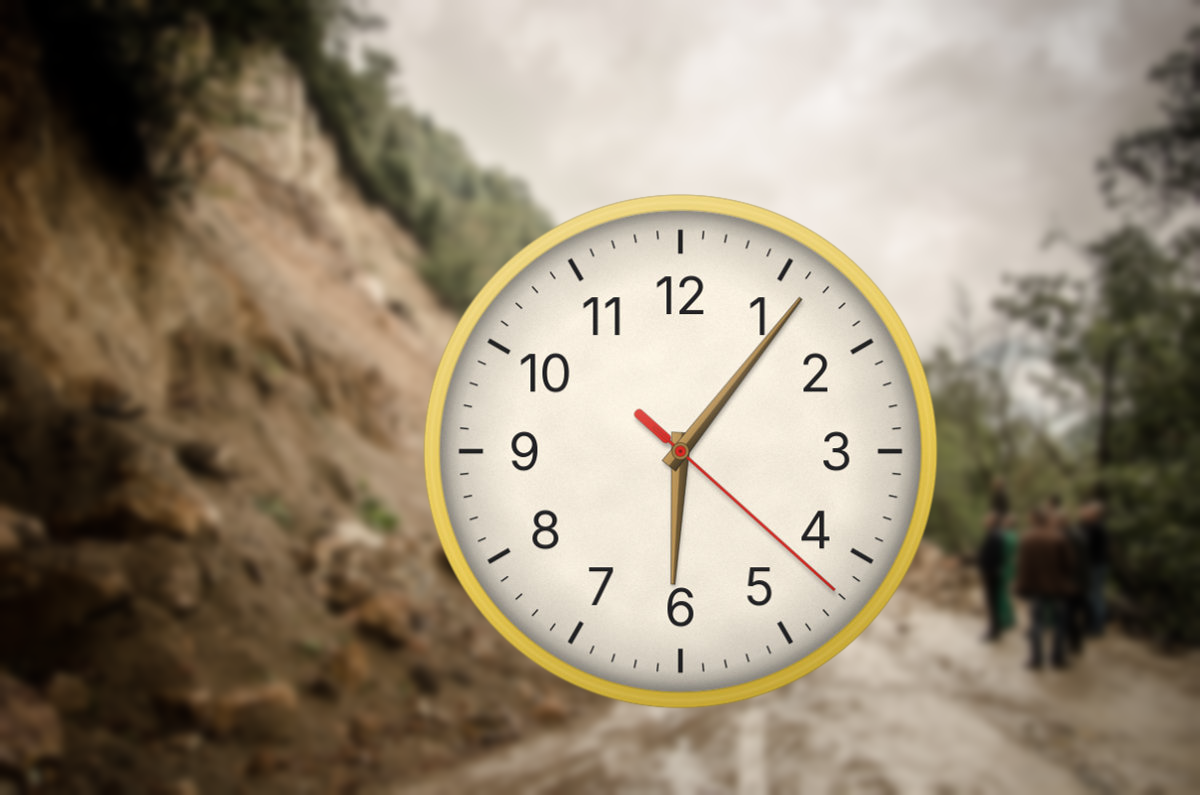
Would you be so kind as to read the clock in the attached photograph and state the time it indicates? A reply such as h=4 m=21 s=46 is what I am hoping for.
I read h=6 m=6 s=22
